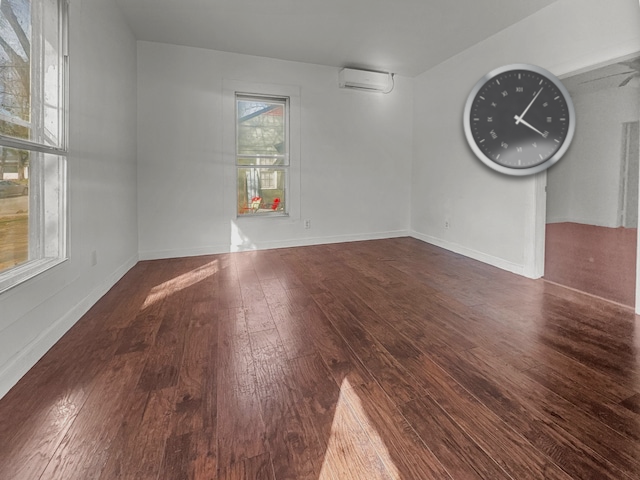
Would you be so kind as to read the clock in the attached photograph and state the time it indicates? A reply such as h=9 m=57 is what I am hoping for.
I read h=4 m=6
